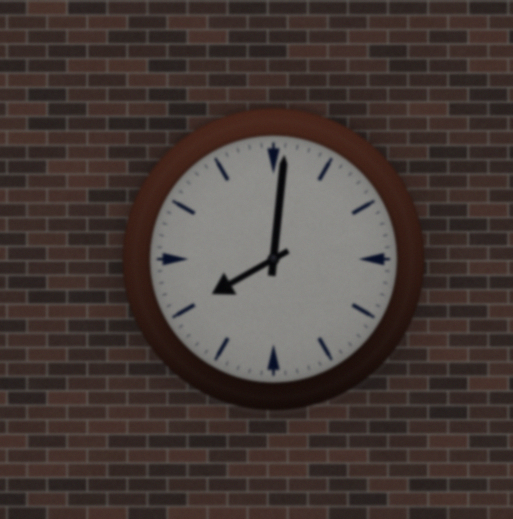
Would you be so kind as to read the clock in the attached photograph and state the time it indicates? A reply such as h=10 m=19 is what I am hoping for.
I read h=8 m=1
